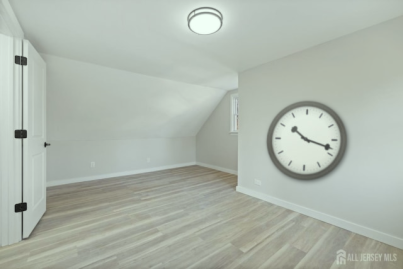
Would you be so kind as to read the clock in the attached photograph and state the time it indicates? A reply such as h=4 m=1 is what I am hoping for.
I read h=10 m=18
